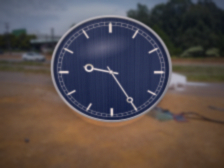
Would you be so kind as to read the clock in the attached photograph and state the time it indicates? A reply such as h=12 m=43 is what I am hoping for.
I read h=9 m=25
